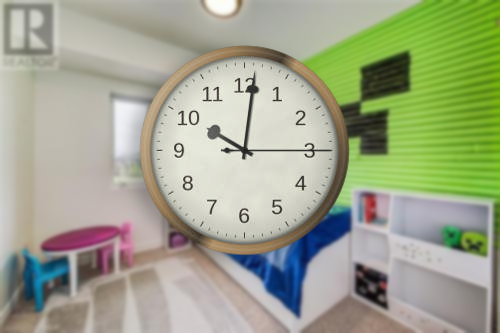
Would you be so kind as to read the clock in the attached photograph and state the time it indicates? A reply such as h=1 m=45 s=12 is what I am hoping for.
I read h=10 m=1 s=15
